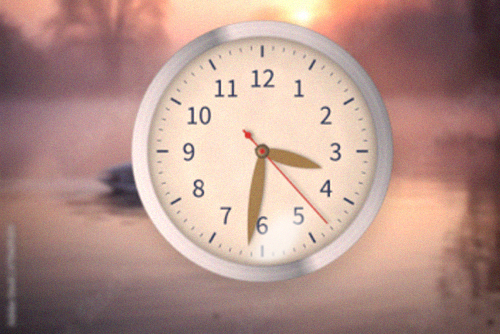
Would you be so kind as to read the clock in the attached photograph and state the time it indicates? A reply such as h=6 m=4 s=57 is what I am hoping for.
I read h=3 m=31 s=23
